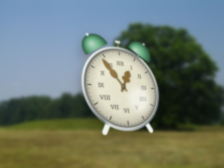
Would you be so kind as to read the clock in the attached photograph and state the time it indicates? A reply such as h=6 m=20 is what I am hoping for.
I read h=12 m=54
